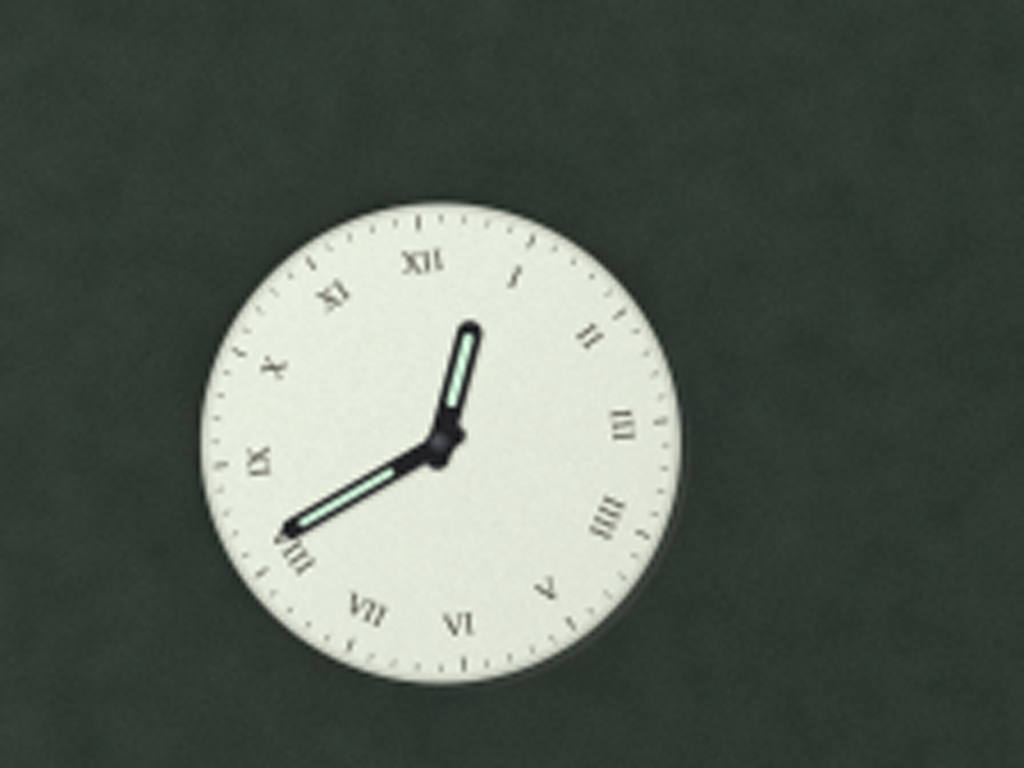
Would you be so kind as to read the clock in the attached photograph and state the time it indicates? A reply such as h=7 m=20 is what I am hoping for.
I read h=12 m=41
